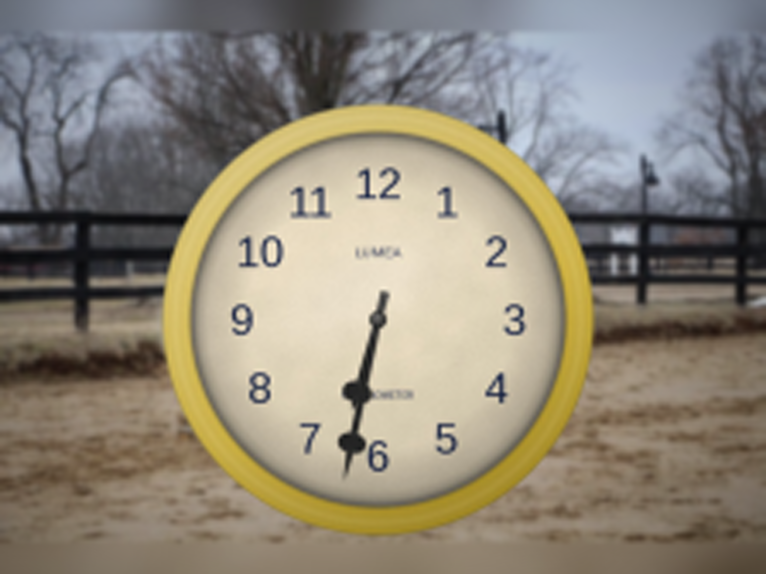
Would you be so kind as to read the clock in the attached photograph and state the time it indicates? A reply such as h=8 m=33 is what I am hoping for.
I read h=6 m=32
